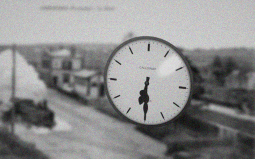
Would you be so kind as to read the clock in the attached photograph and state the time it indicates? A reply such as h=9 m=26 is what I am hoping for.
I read h=6 m=30
